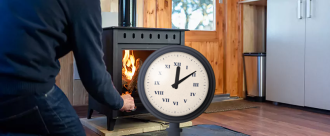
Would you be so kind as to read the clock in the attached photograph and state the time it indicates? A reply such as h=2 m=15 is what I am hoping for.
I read h=12 m=9
